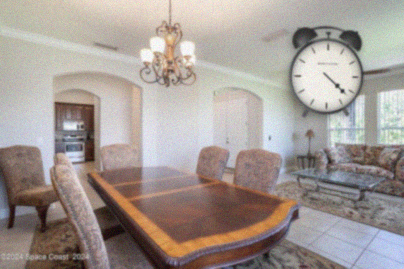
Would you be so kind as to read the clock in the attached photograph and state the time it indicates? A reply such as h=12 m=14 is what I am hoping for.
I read h=4 m=22
